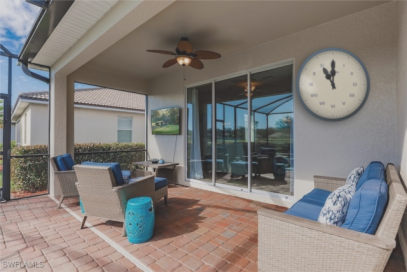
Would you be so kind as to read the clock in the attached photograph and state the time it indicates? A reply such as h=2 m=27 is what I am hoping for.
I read h=11 m=0
